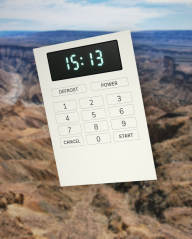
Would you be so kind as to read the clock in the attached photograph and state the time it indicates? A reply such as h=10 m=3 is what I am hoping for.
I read h=15 m=13
